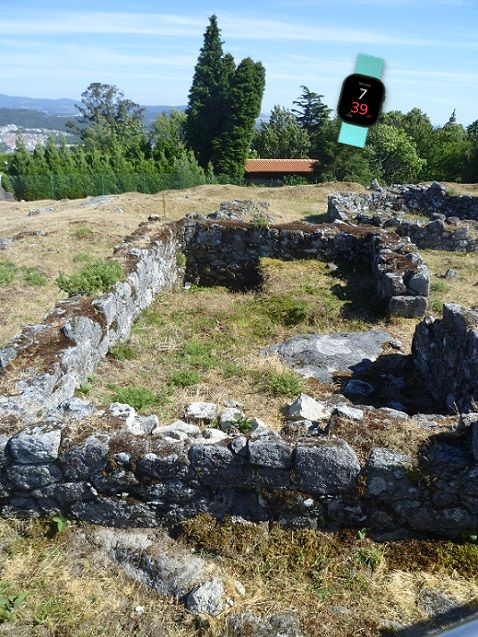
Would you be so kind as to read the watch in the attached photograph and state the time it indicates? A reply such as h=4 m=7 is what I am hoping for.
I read h=7 m=39
